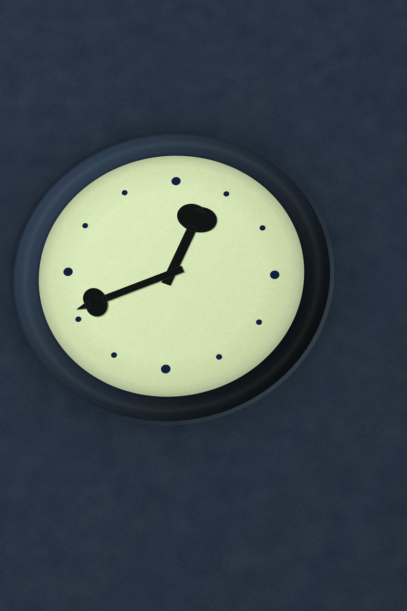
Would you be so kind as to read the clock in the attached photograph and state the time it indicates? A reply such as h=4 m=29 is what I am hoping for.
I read h=12 m=41
